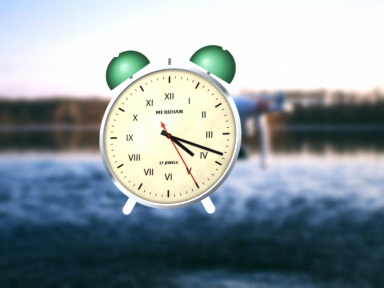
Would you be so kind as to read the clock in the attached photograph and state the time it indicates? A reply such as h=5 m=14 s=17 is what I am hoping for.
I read h=4 m=18 s=25
